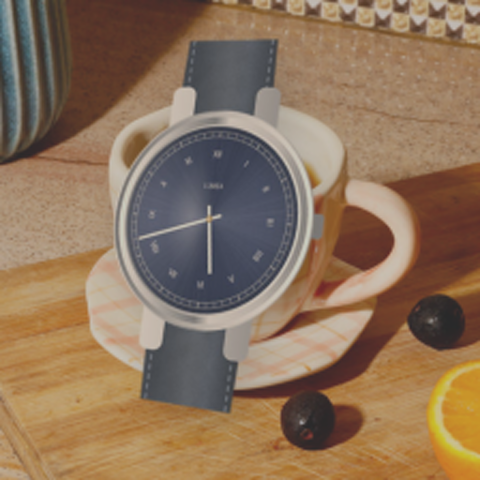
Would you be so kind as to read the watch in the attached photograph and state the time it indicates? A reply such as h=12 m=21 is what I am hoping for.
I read h=5 m=42
